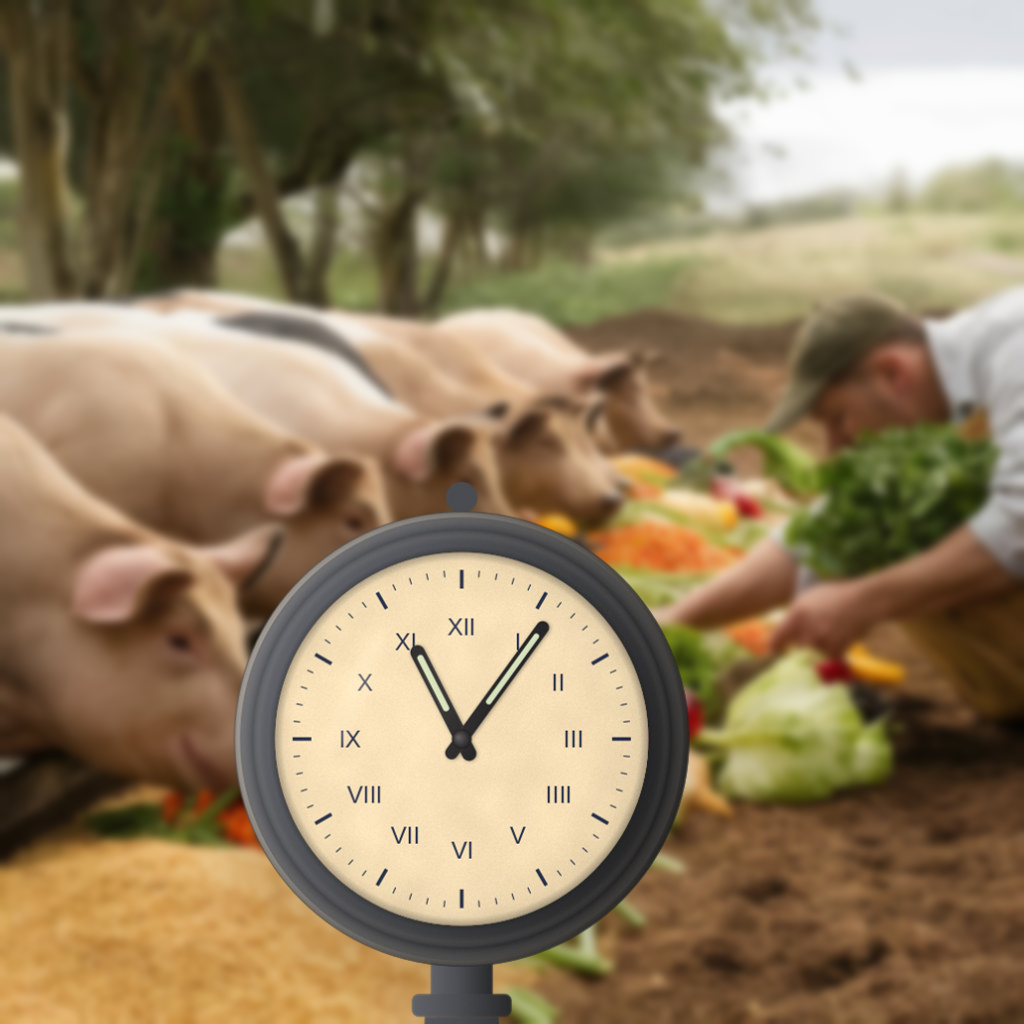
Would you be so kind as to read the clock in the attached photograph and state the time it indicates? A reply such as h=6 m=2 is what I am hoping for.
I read h=11 m=6
